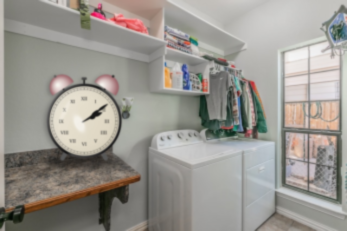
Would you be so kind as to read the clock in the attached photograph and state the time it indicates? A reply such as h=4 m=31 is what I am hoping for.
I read h=2 m=9
